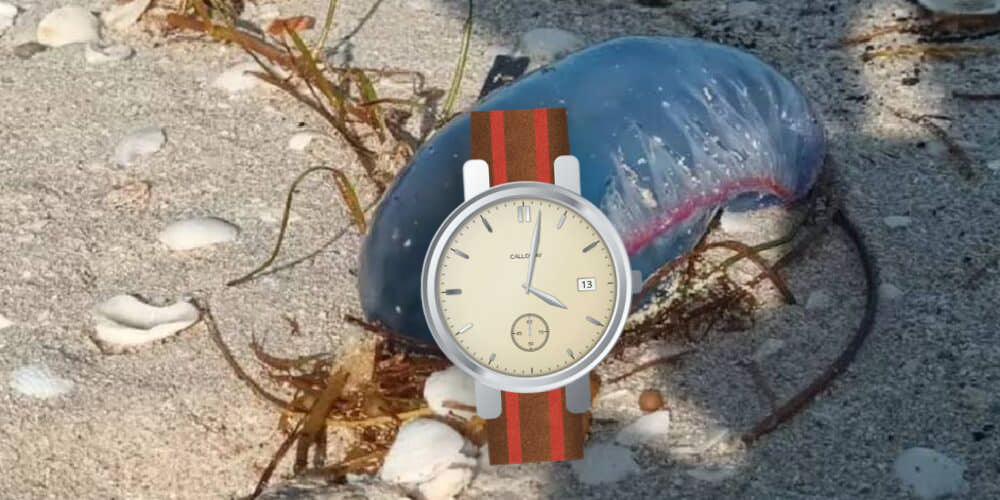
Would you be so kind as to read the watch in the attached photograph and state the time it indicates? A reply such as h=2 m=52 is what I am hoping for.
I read h=4 m=2
